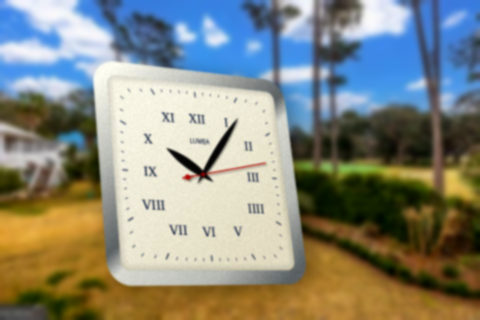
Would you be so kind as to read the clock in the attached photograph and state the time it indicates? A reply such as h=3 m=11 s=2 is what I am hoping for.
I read h=10 m=6 s=13
